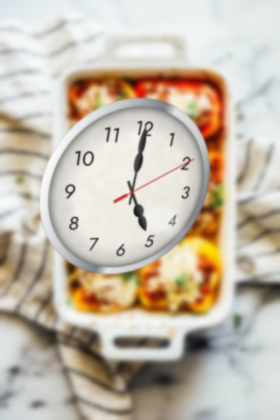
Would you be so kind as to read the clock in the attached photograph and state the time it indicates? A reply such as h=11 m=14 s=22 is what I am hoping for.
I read h=5 m=0 s=10
